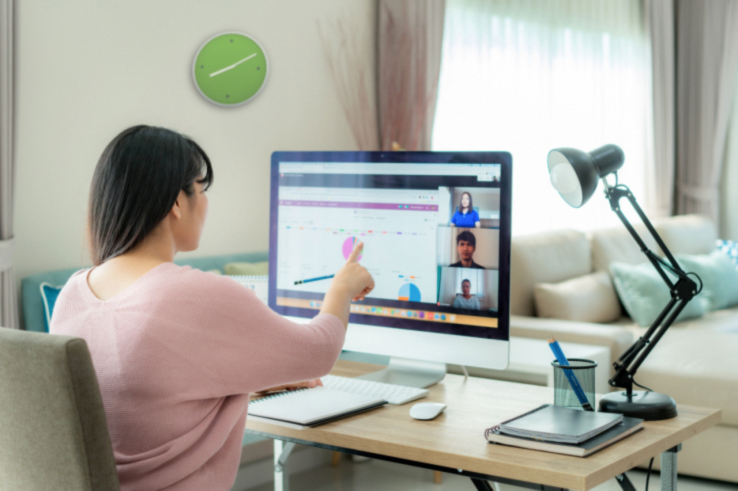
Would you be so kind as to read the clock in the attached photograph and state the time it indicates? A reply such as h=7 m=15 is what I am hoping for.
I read h=8 m=10
